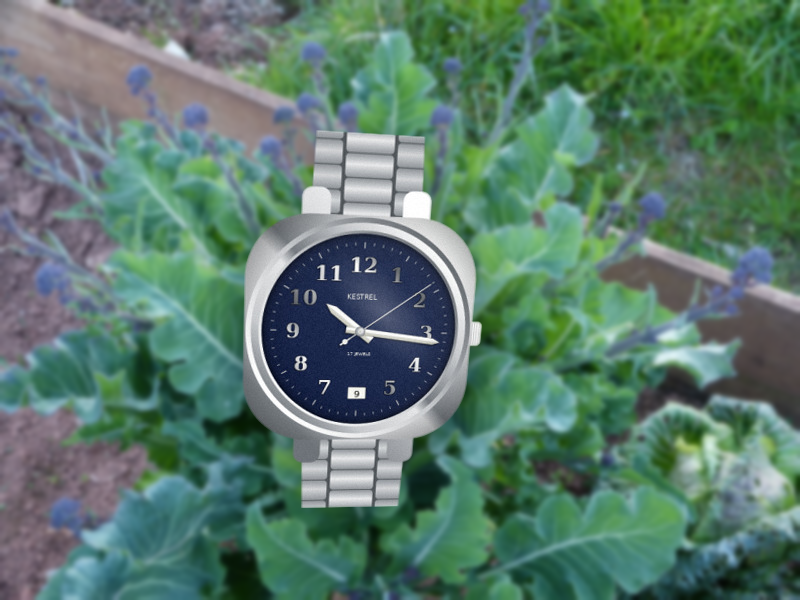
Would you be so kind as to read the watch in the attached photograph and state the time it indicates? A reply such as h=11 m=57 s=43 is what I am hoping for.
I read h=10 m=16 s=9
